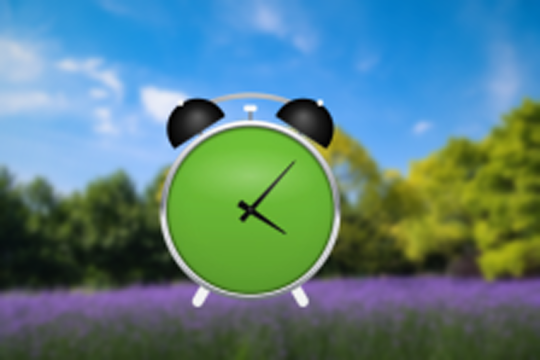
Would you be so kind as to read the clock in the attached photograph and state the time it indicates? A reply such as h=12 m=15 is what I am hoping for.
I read h=4 m=7
